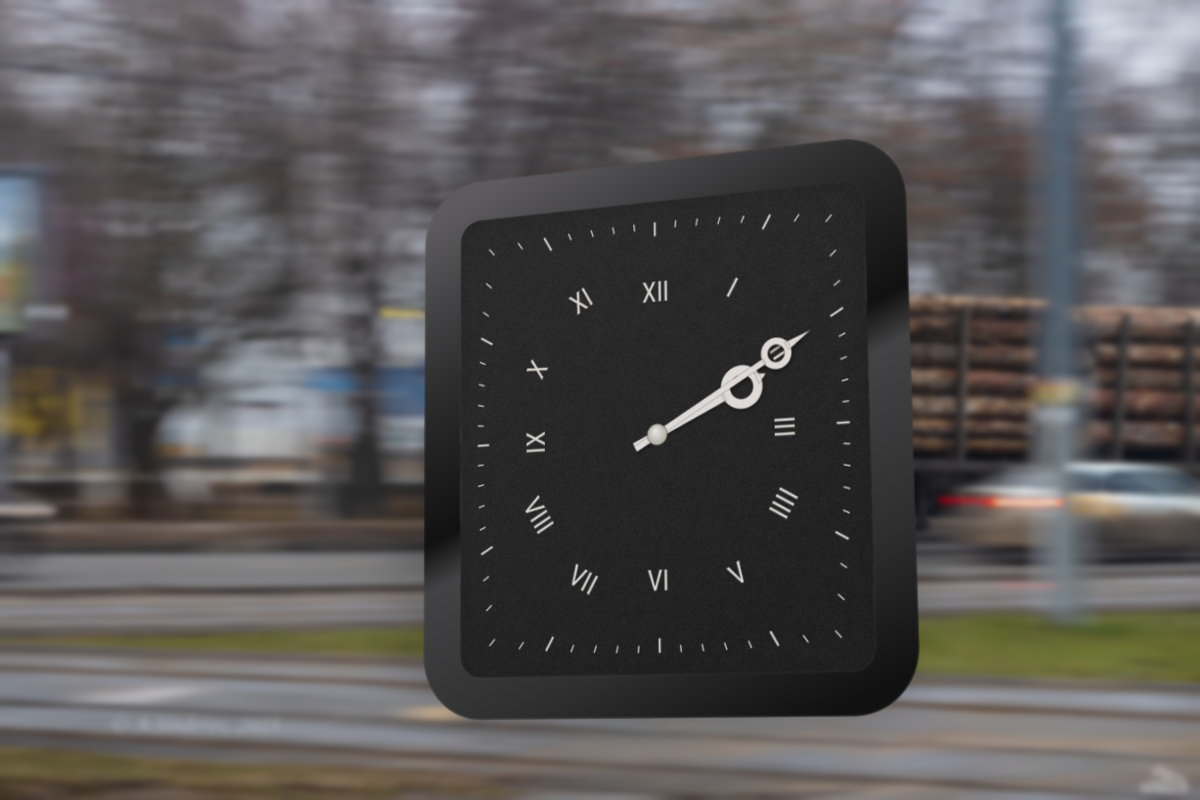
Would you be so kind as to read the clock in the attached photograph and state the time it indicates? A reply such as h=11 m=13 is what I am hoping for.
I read h=2 m=10
